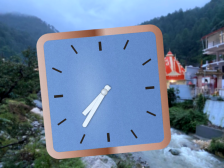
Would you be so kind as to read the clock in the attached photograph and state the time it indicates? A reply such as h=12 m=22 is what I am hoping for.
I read h=7 m=36
